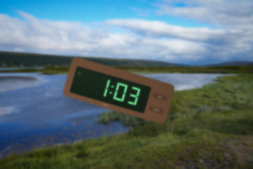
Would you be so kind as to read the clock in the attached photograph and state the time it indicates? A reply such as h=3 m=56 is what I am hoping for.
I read h=1 m=3
